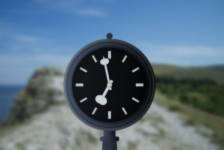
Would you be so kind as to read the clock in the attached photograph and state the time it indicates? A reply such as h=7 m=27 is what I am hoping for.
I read h=6 m=58
